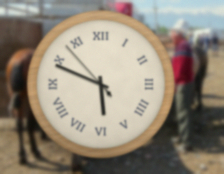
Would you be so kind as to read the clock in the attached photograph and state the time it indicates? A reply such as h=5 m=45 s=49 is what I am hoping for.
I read h=5 m=48 s=53
